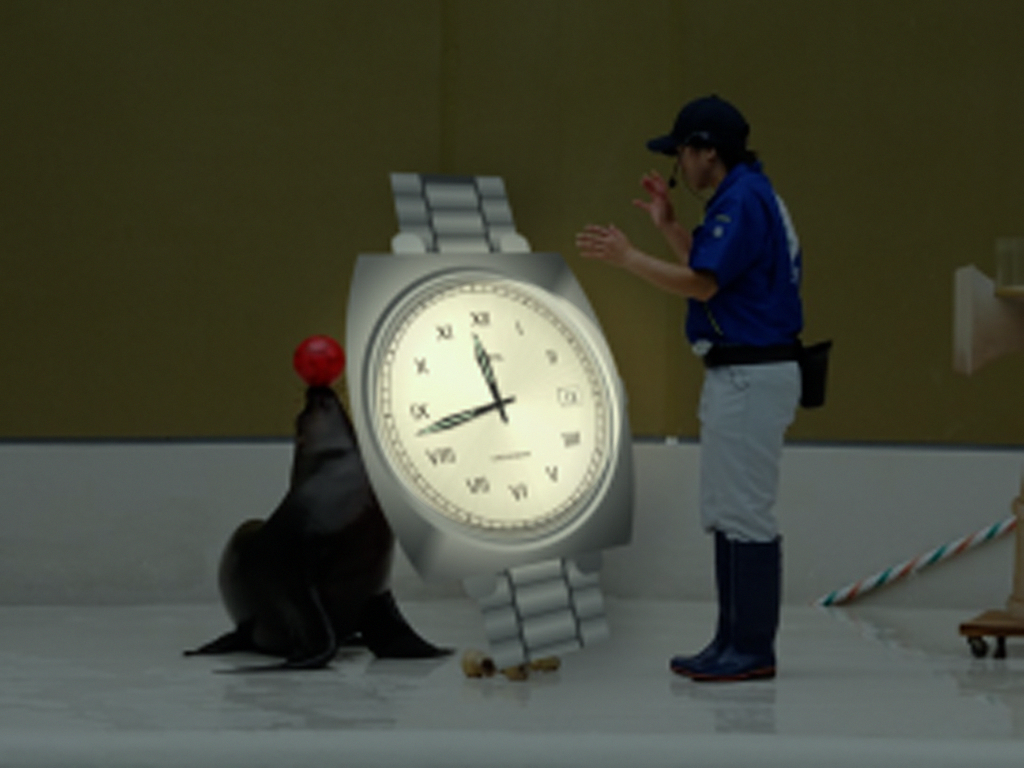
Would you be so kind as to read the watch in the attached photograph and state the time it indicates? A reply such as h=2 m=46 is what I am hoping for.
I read h=11 m=43
